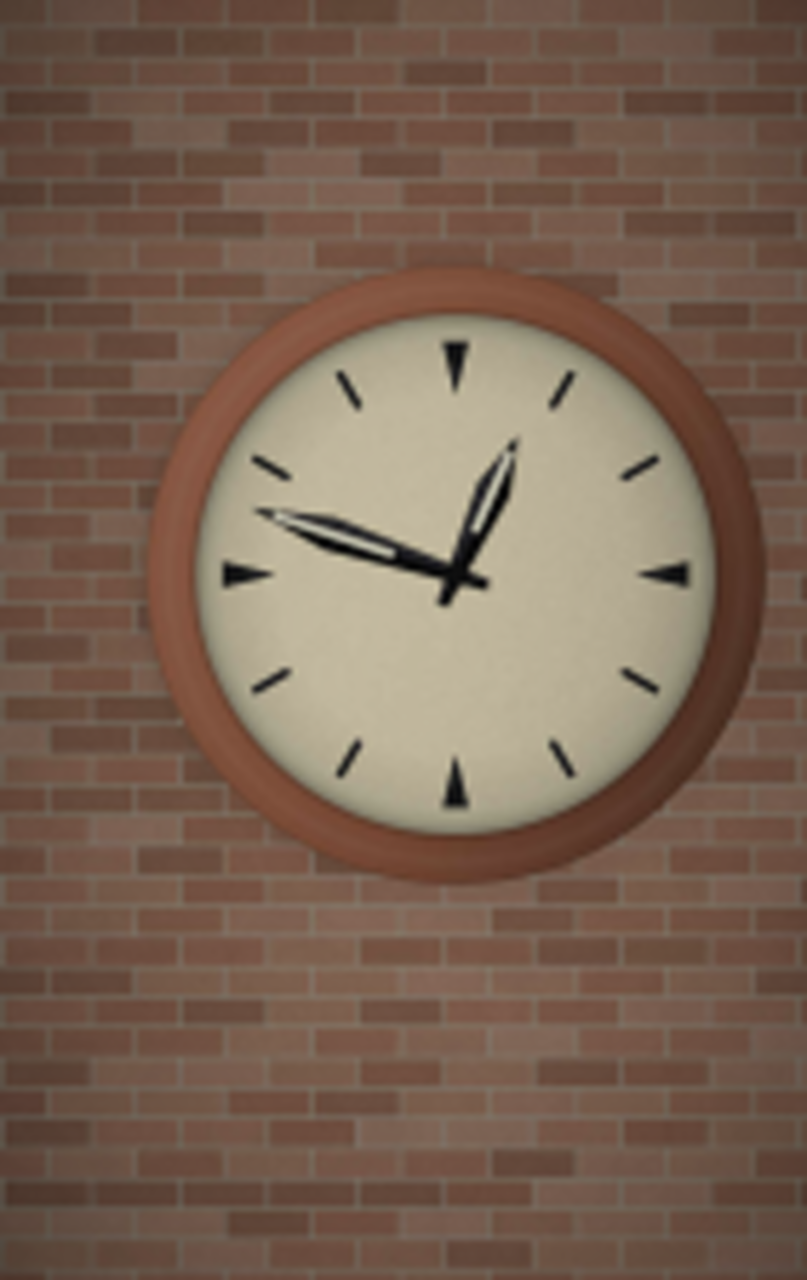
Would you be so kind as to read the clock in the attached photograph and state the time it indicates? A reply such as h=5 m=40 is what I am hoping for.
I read h=12 m=48
